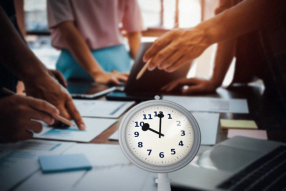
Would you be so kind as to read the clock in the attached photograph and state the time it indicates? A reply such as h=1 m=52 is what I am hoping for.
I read h=10 m=1
